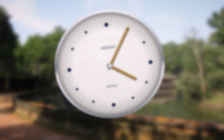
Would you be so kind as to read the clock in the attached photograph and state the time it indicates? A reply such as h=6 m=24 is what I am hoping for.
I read h=4 m=5
